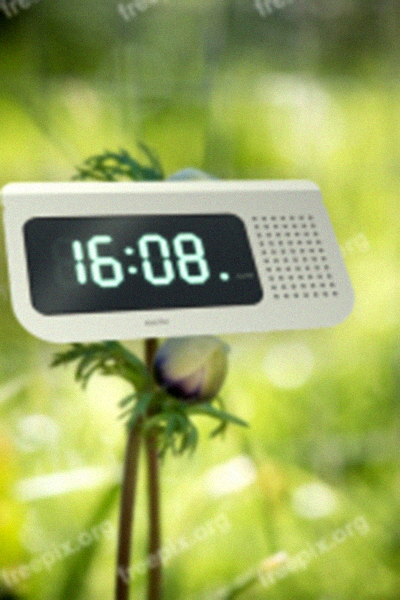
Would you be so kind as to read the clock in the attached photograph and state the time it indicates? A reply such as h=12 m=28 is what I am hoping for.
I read h=16 m=8
